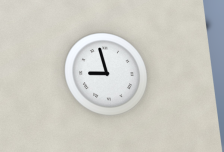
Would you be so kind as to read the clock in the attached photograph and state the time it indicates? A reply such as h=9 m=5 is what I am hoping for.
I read h=8 m=58
